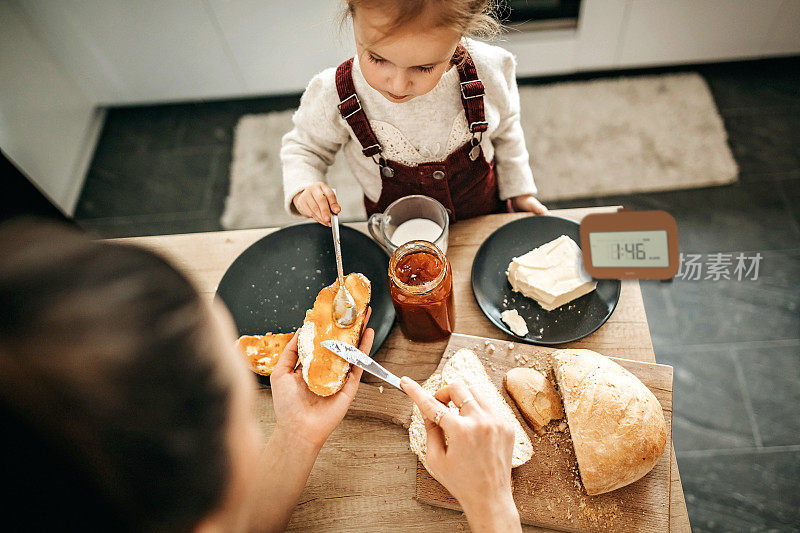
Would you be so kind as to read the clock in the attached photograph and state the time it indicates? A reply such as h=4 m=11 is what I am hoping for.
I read h=1 m=46
